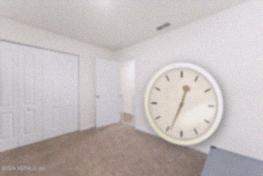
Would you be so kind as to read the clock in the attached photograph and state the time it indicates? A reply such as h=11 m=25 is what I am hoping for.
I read h=12 m=34
